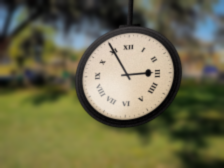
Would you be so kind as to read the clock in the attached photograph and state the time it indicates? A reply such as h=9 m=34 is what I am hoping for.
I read h=2 m=55
